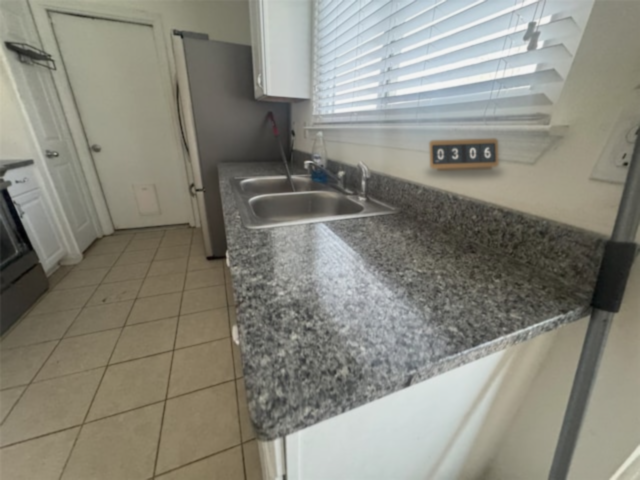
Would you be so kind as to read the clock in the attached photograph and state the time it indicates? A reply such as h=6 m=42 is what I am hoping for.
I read h=3 m=6
